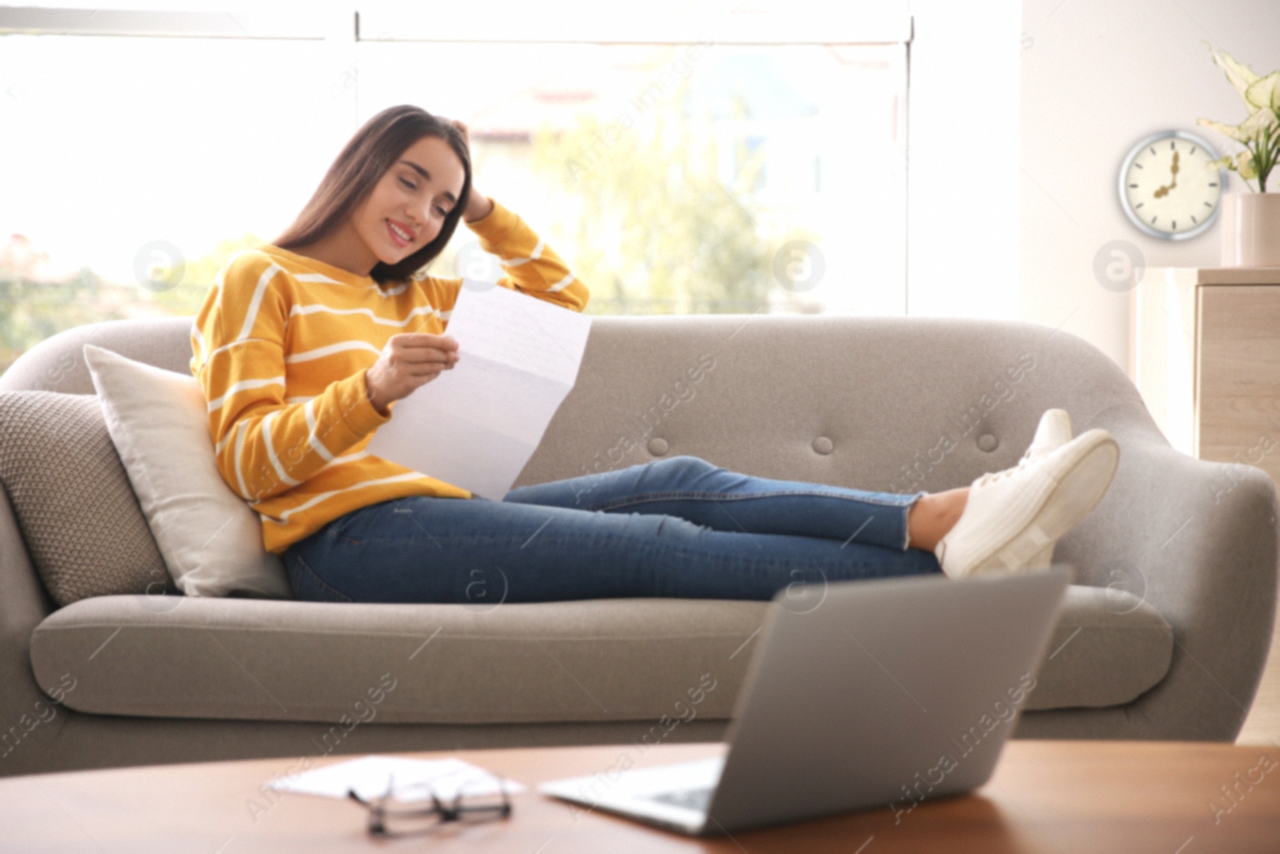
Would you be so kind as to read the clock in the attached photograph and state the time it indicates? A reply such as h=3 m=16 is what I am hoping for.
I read h=8 m=1
